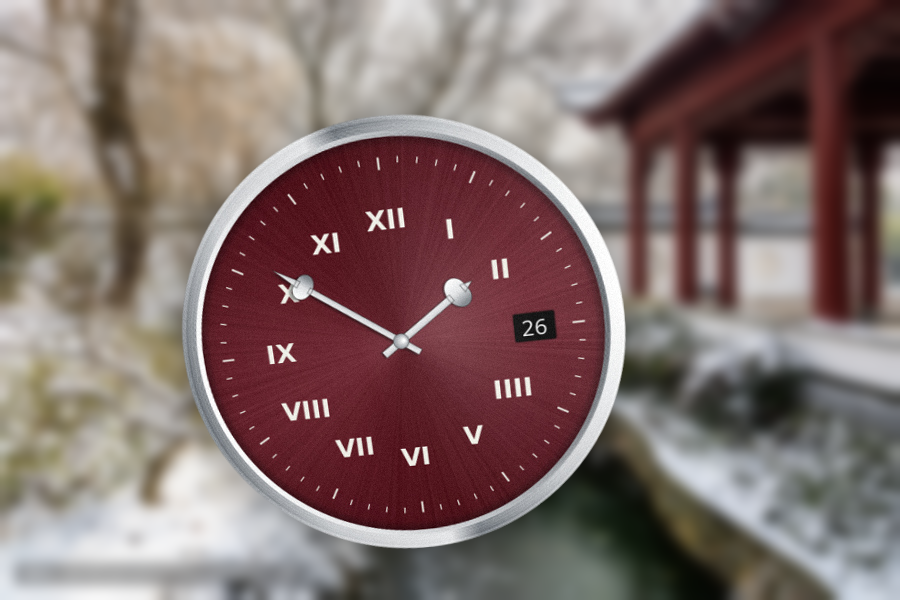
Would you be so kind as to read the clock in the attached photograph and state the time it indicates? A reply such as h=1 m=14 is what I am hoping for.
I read h=1 m=51
